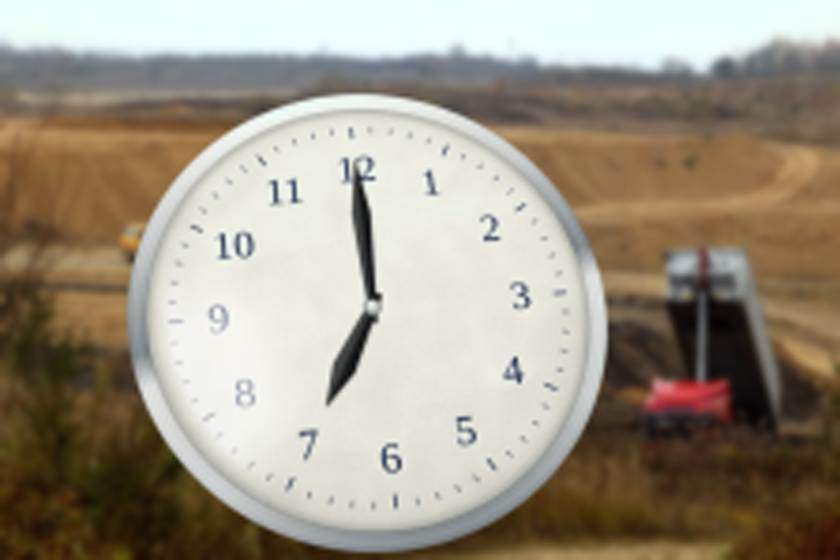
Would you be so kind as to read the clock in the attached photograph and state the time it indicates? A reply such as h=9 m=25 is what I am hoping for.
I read h=7 m=0
